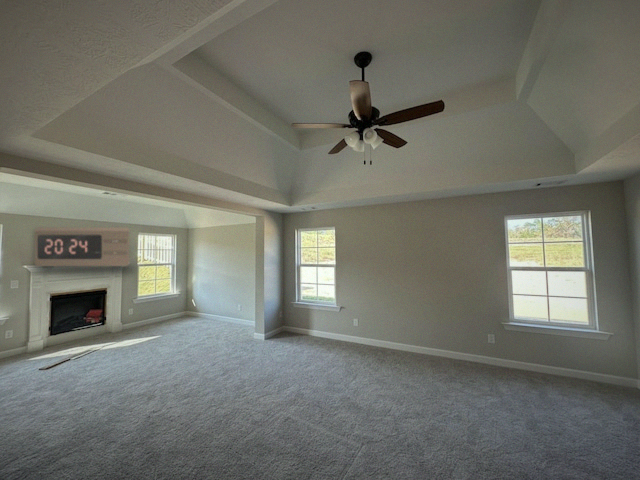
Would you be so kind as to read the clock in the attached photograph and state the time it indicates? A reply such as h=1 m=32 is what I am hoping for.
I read h=20 m=24
